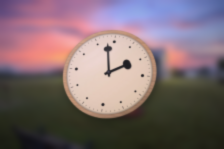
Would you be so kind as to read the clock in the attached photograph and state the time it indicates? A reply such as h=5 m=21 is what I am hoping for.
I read h=1 m=58
